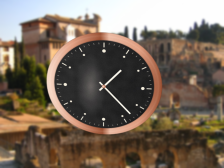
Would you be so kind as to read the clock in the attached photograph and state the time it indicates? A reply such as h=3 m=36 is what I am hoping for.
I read h=1 m=23
